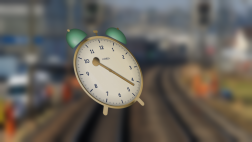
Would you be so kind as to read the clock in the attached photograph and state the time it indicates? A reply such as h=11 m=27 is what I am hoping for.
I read h=10 m=22
